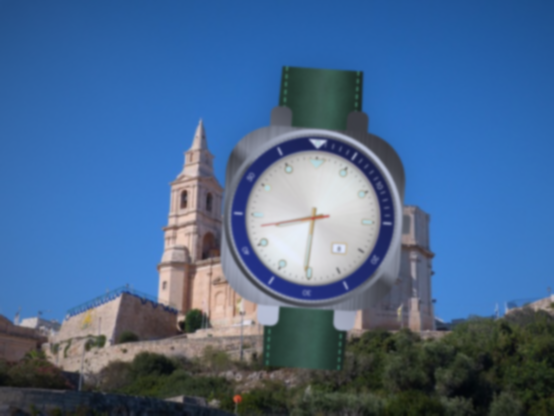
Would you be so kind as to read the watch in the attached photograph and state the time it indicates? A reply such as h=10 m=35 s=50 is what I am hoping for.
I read h=8 m=30 s=43
